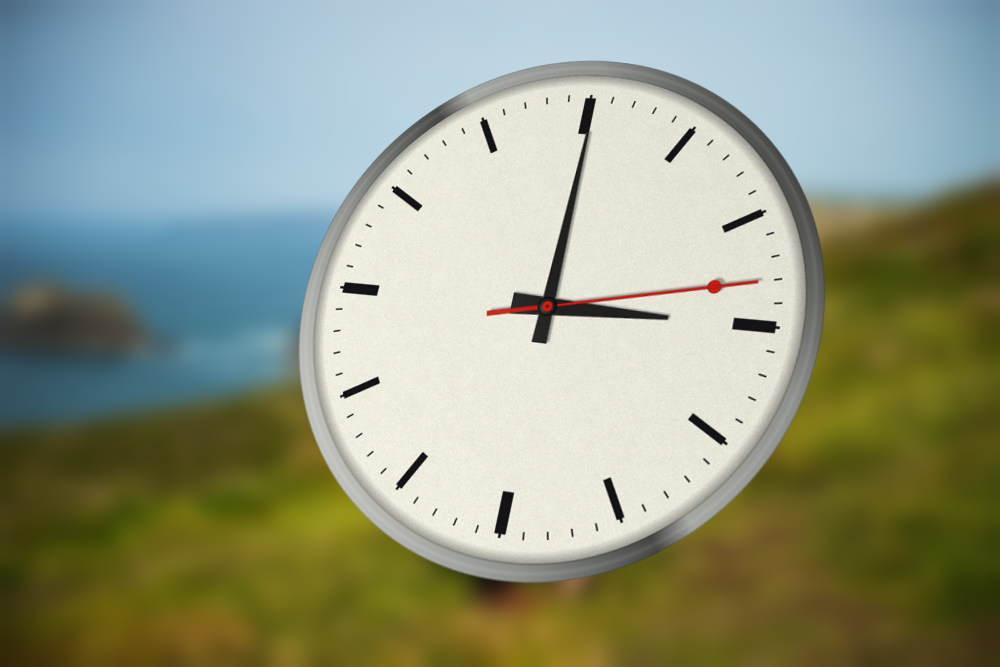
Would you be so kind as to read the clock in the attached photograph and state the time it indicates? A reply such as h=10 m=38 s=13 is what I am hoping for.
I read h=3 m=0 s=13
